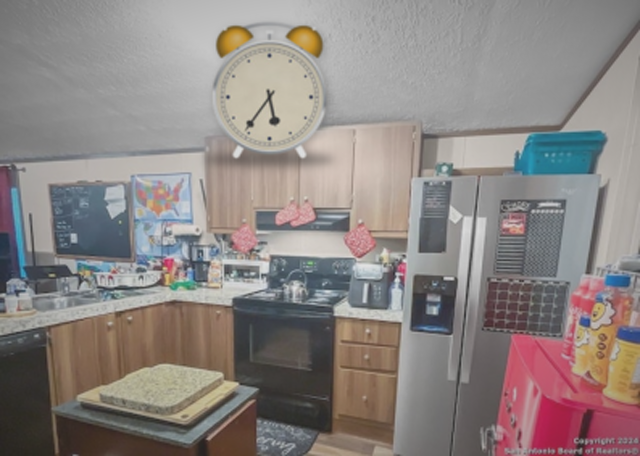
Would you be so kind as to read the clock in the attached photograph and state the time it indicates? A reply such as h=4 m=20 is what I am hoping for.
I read h=5 m=36
